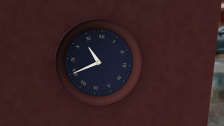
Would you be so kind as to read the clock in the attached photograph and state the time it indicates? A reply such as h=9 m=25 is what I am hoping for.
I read h=10 m=40
